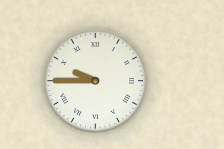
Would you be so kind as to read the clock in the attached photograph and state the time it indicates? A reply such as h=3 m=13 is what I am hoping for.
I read h=9 m=45
